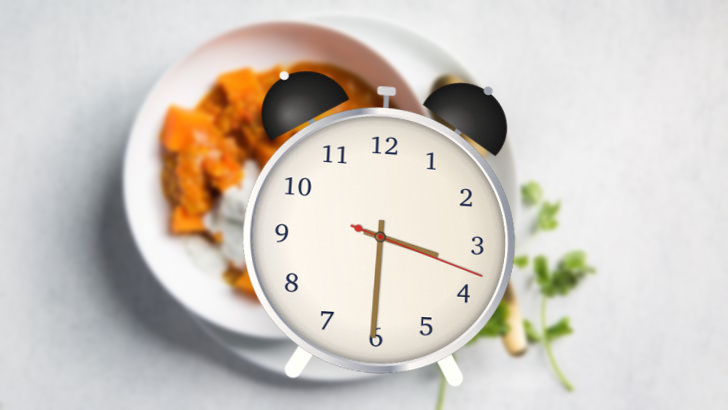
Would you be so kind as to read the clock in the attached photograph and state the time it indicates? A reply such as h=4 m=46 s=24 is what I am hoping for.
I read h=3 m=30 s=18
